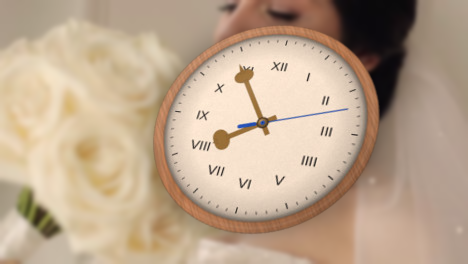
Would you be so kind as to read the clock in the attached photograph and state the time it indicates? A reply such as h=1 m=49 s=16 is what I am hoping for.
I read h=7 m=54 s=12
